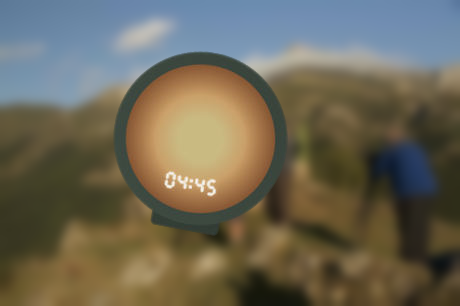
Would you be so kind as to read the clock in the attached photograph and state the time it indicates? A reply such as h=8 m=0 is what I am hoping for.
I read h=4 m=45
